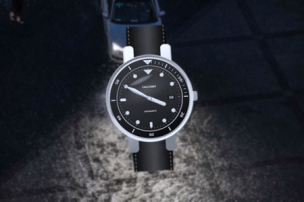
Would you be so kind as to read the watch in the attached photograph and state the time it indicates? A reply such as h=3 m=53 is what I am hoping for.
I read h=3 m=50
